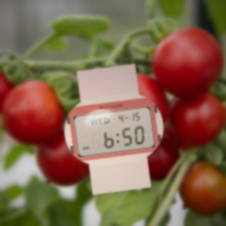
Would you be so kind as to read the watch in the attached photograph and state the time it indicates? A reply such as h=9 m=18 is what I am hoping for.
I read h=6 m=50
